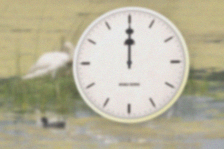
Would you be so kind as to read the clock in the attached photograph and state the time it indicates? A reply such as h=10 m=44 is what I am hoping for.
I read h=12 m=0
